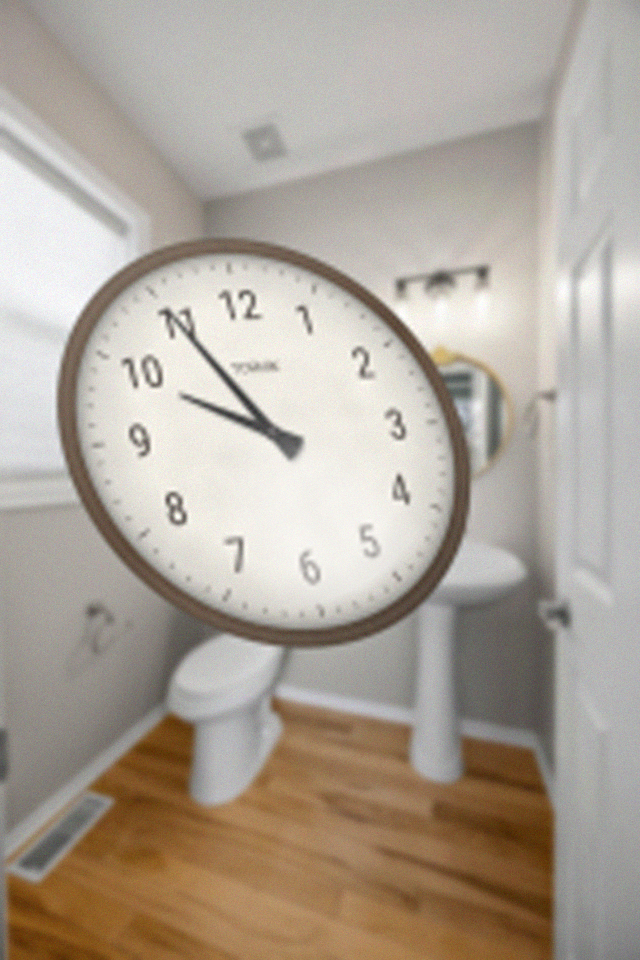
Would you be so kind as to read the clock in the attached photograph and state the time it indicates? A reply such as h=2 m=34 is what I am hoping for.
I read h=9 m=55
